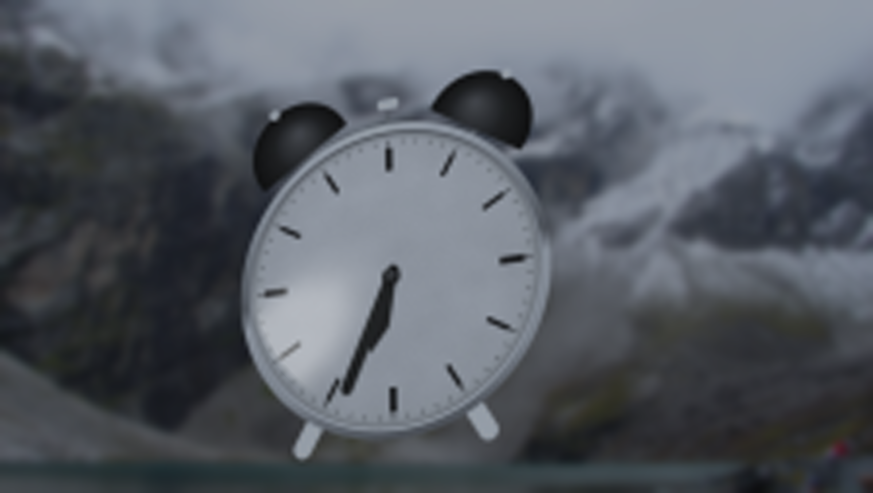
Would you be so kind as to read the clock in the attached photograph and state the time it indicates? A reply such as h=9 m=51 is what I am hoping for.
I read h=6 m=34
